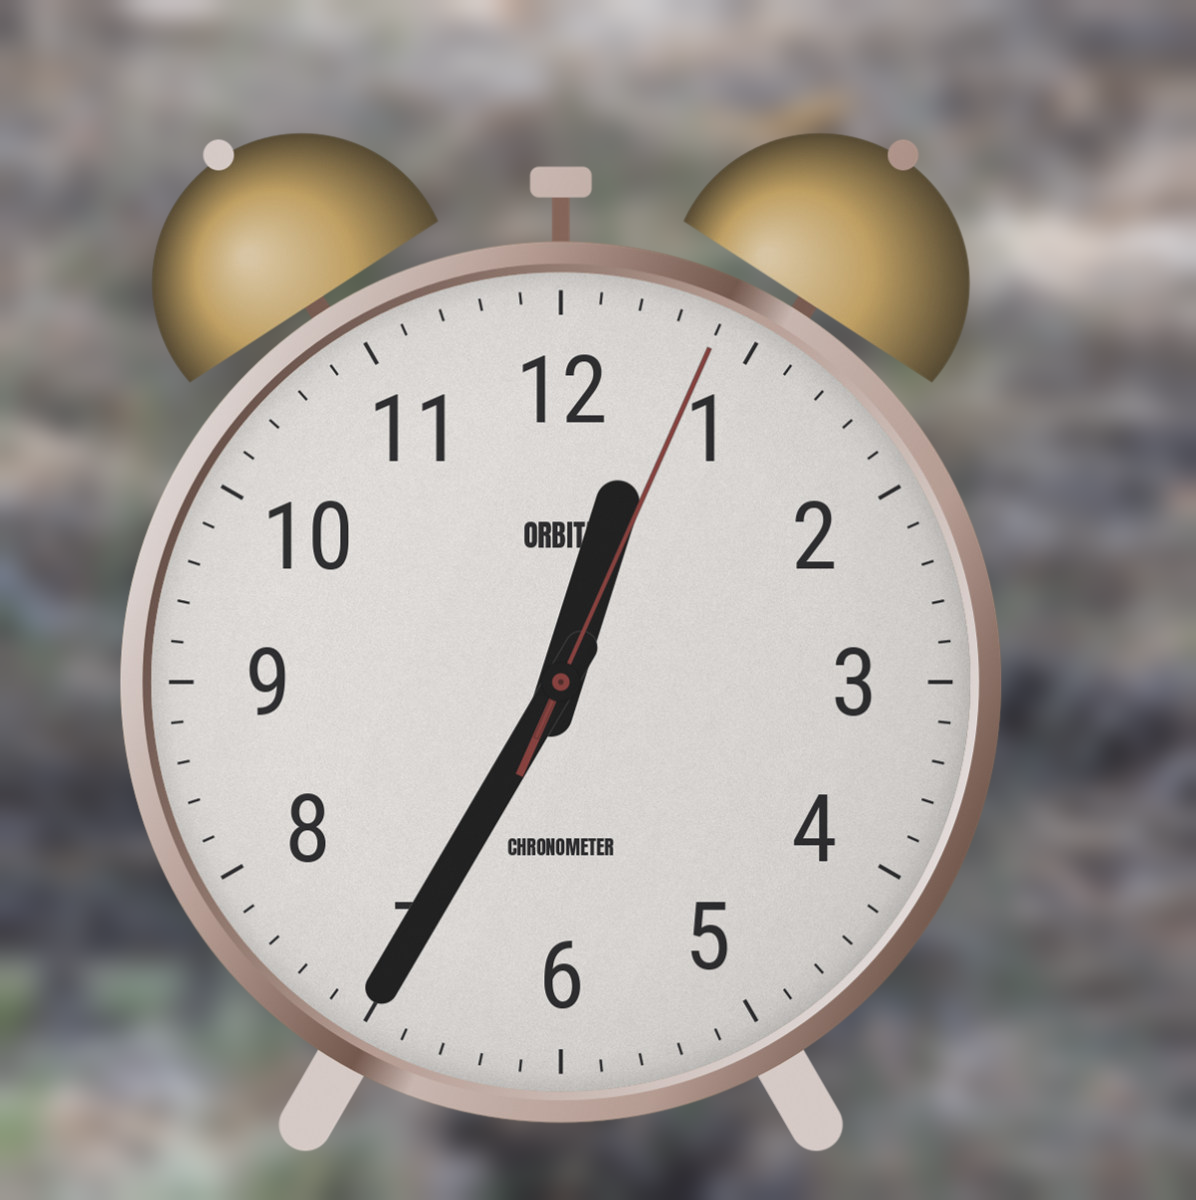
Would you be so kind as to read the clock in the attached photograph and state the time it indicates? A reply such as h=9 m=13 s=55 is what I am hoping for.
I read h=12 m=35 s=4
